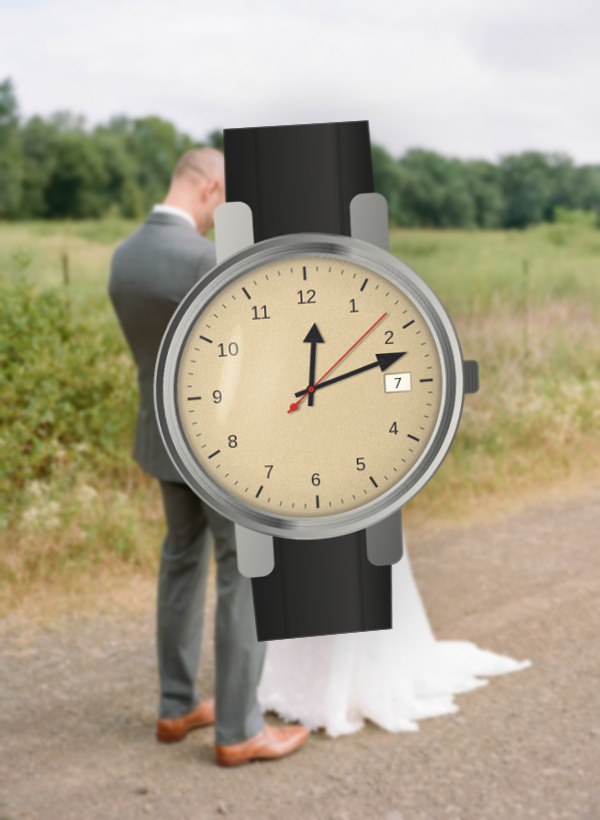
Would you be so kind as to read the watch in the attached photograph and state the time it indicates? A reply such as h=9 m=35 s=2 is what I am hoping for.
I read h=12 m=12 s=8
